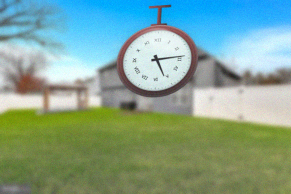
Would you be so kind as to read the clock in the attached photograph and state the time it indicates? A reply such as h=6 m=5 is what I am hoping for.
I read h=5 m=14
